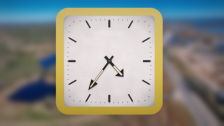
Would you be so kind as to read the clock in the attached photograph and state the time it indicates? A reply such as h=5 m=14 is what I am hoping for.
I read h=4 m=36
